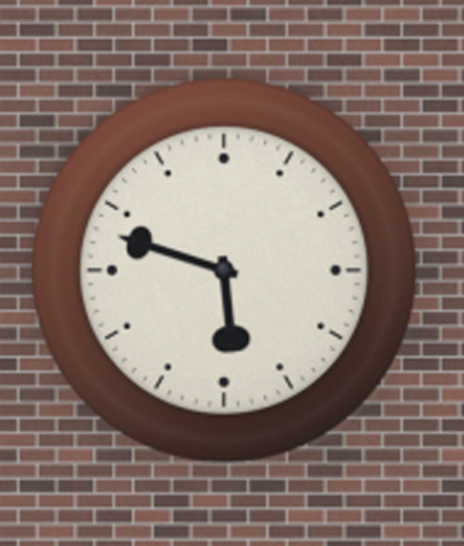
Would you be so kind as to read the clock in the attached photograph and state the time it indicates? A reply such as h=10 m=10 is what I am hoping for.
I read h=5 m=48
